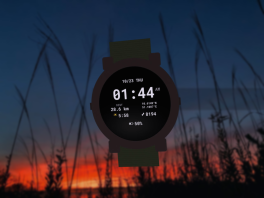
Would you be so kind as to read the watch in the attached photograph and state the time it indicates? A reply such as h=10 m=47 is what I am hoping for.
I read h=1 m=44
